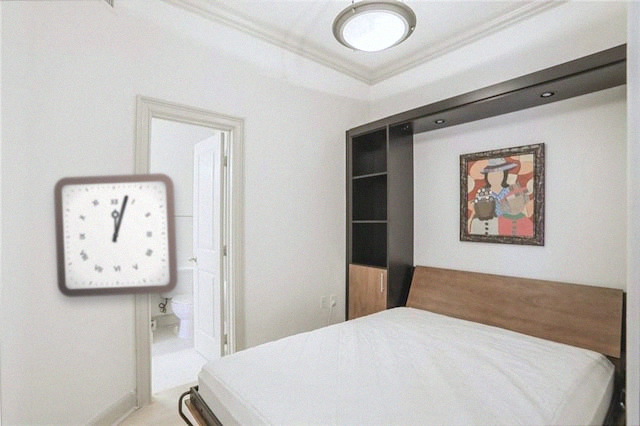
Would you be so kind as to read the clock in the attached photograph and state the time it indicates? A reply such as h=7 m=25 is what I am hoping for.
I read h=12 m=3
